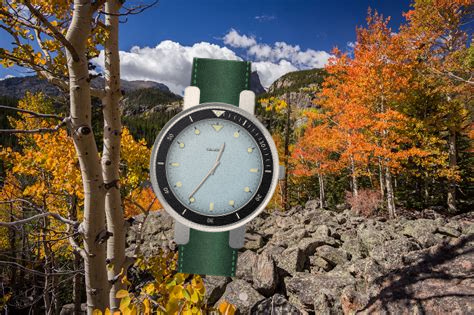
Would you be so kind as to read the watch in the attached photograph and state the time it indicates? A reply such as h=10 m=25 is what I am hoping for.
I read h=12 m=36
